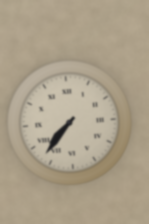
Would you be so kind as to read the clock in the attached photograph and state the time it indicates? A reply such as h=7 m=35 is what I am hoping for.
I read h=7 m=37
